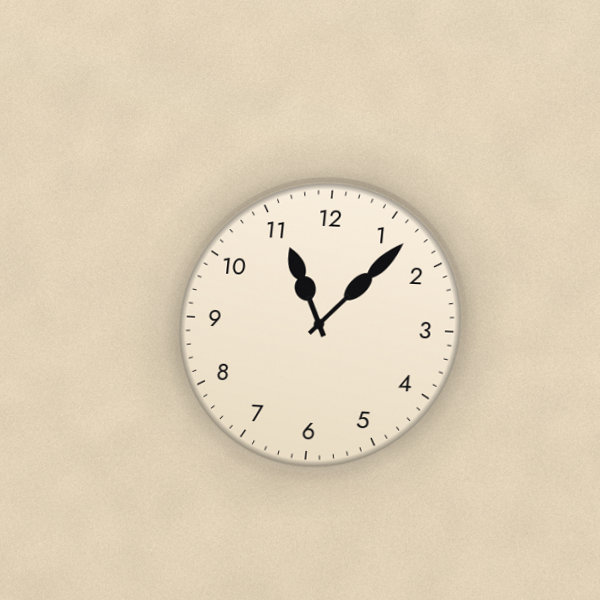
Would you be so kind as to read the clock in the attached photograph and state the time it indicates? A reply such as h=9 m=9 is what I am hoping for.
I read h=11 m=7
